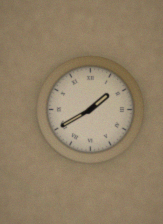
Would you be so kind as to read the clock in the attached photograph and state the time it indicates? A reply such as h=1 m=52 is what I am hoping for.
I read h=1 m=40
